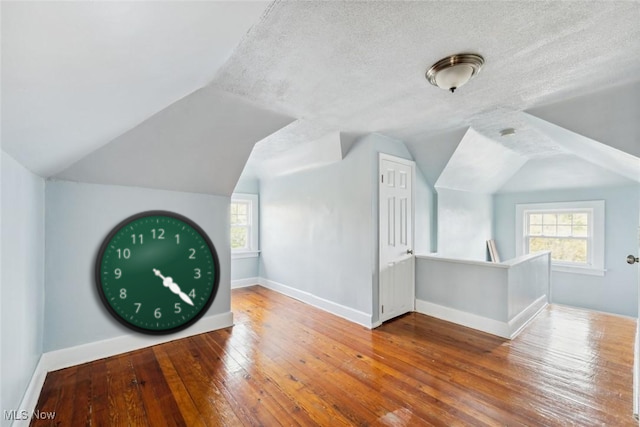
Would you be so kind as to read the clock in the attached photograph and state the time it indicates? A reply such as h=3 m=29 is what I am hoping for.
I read h=4 m=22
